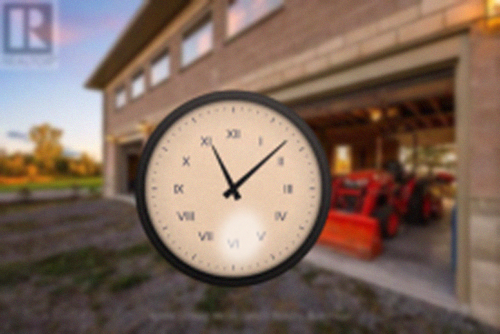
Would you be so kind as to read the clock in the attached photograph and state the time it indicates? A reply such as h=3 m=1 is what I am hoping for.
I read h=11 m=8
